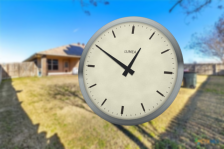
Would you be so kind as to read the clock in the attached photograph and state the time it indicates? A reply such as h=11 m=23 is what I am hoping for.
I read h=12 m=50
